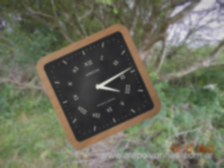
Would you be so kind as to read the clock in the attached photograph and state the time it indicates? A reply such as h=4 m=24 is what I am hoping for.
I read h=4 m=14
